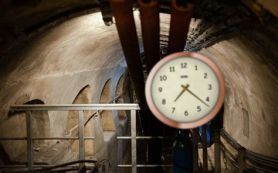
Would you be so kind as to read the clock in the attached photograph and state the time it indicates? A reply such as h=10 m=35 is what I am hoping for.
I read h=7 m=22
